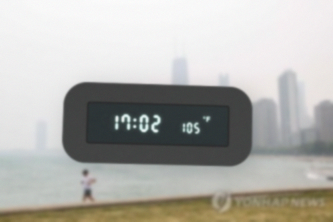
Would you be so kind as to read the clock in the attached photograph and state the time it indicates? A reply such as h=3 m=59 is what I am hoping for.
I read h=17 m=2
